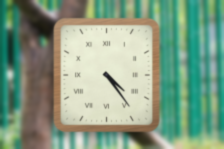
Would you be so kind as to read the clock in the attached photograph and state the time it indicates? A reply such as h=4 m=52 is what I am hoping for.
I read h=4 m=24
